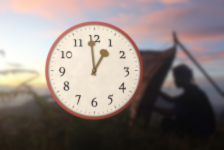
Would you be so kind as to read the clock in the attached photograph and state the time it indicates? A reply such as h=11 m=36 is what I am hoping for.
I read h=12 m=59
